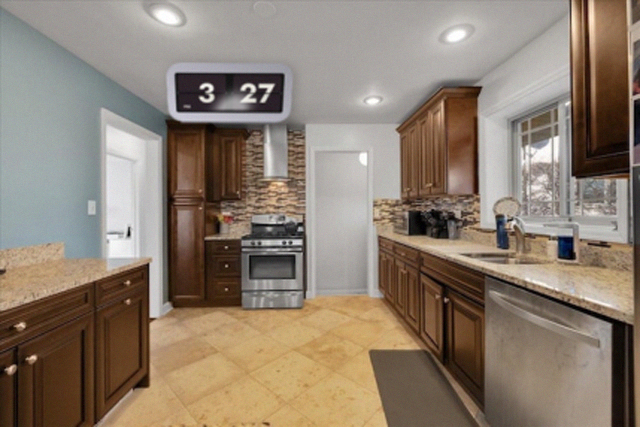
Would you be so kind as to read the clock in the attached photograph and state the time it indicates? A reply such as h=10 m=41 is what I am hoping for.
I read h=3 m=27
